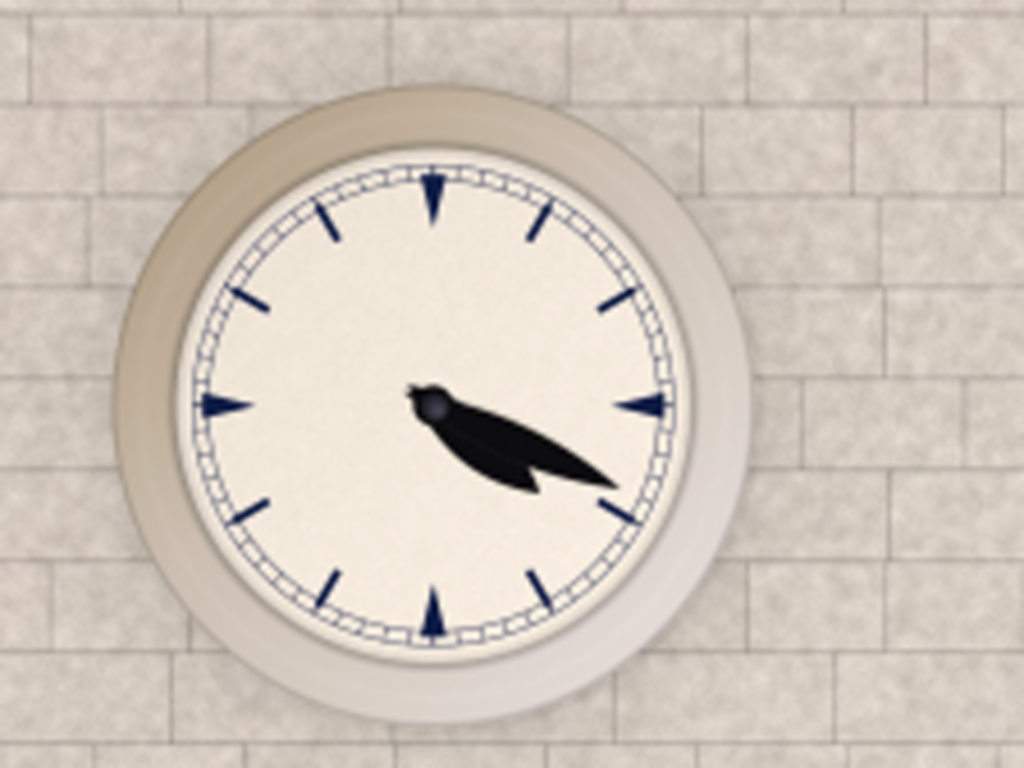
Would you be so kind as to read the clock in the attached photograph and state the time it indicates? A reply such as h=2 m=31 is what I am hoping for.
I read h=4 m=19
